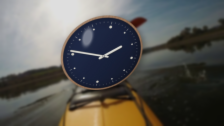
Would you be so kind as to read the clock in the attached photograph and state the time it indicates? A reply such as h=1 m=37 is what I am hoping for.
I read h=1 m=46
